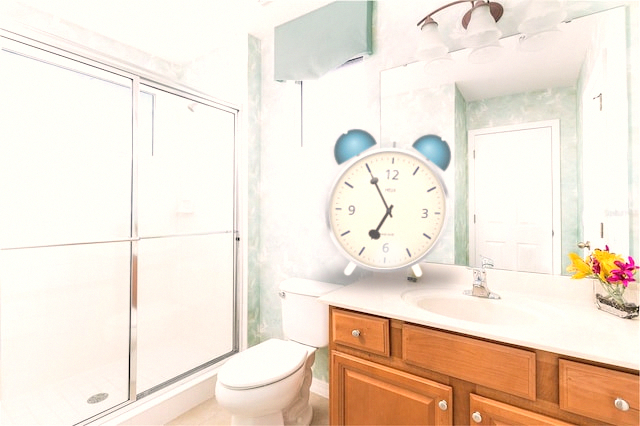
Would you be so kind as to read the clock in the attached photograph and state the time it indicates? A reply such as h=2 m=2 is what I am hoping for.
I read h=6 m=55
